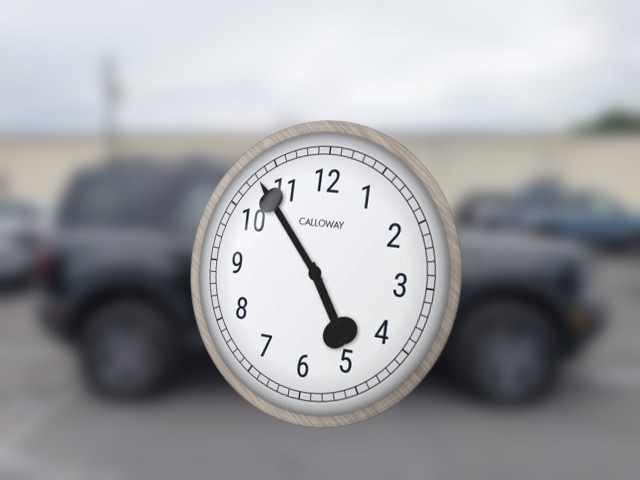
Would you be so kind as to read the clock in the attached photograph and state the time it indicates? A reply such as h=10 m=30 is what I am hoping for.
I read h=4 m=53
